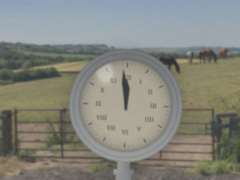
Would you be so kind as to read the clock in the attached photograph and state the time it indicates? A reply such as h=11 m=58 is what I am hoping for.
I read h=11 m=59
